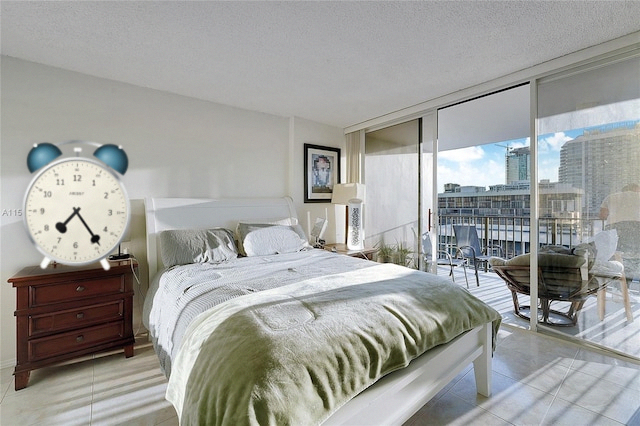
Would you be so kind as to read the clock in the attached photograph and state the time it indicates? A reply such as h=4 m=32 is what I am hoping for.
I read h=7 m=24
